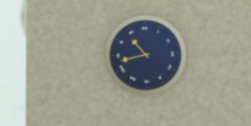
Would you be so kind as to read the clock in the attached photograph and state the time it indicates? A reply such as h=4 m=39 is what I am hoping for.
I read h=10 m=43
